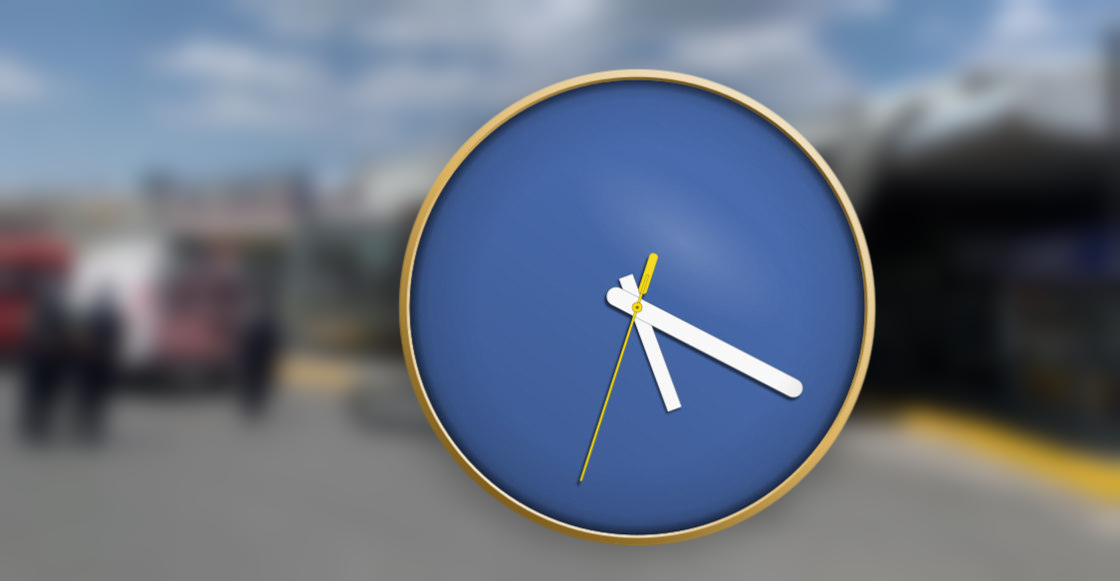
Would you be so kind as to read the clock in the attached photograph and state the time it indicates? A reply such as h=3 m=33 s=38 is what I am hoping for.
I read h=5 m=19 s=33
